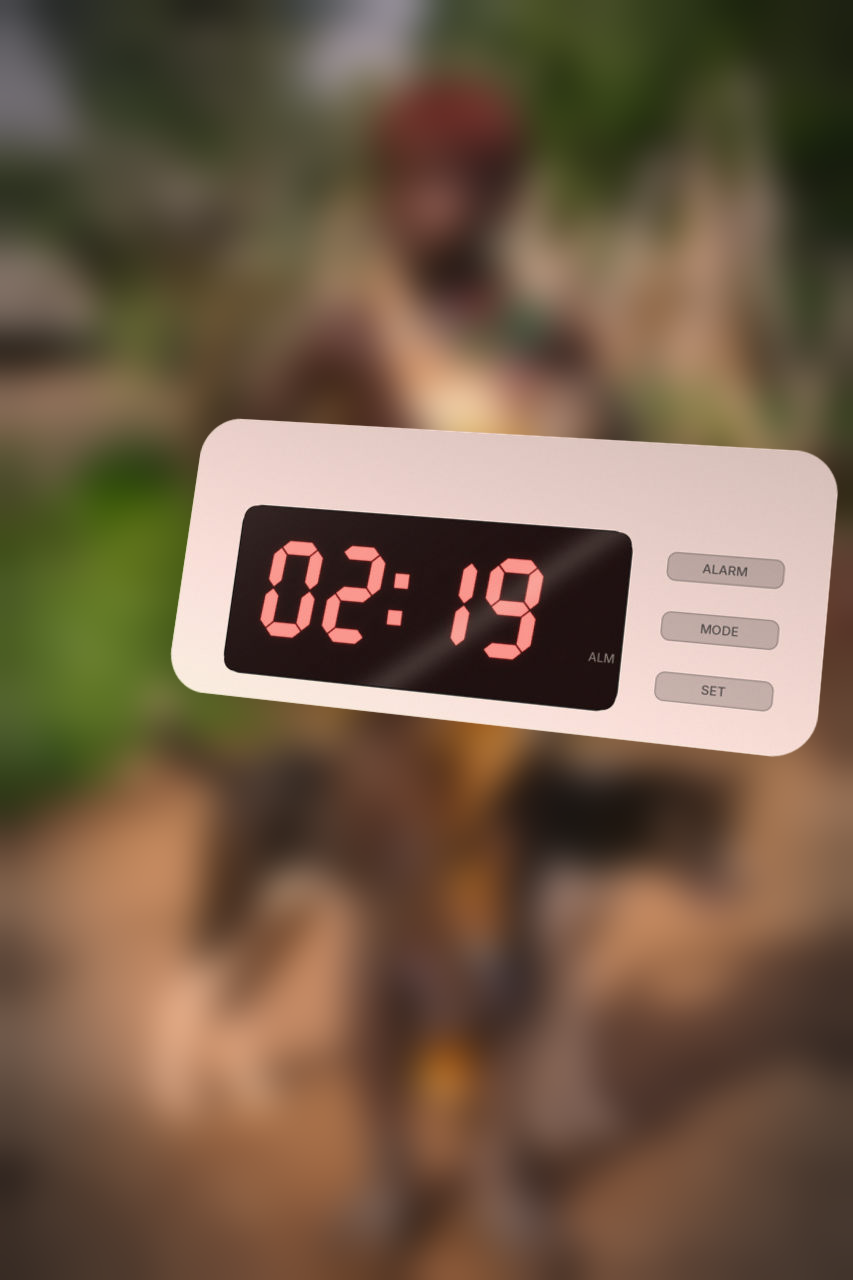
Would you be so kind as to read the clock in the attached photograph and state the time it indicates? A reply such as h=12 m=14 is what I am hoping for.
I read h=2 m=19
